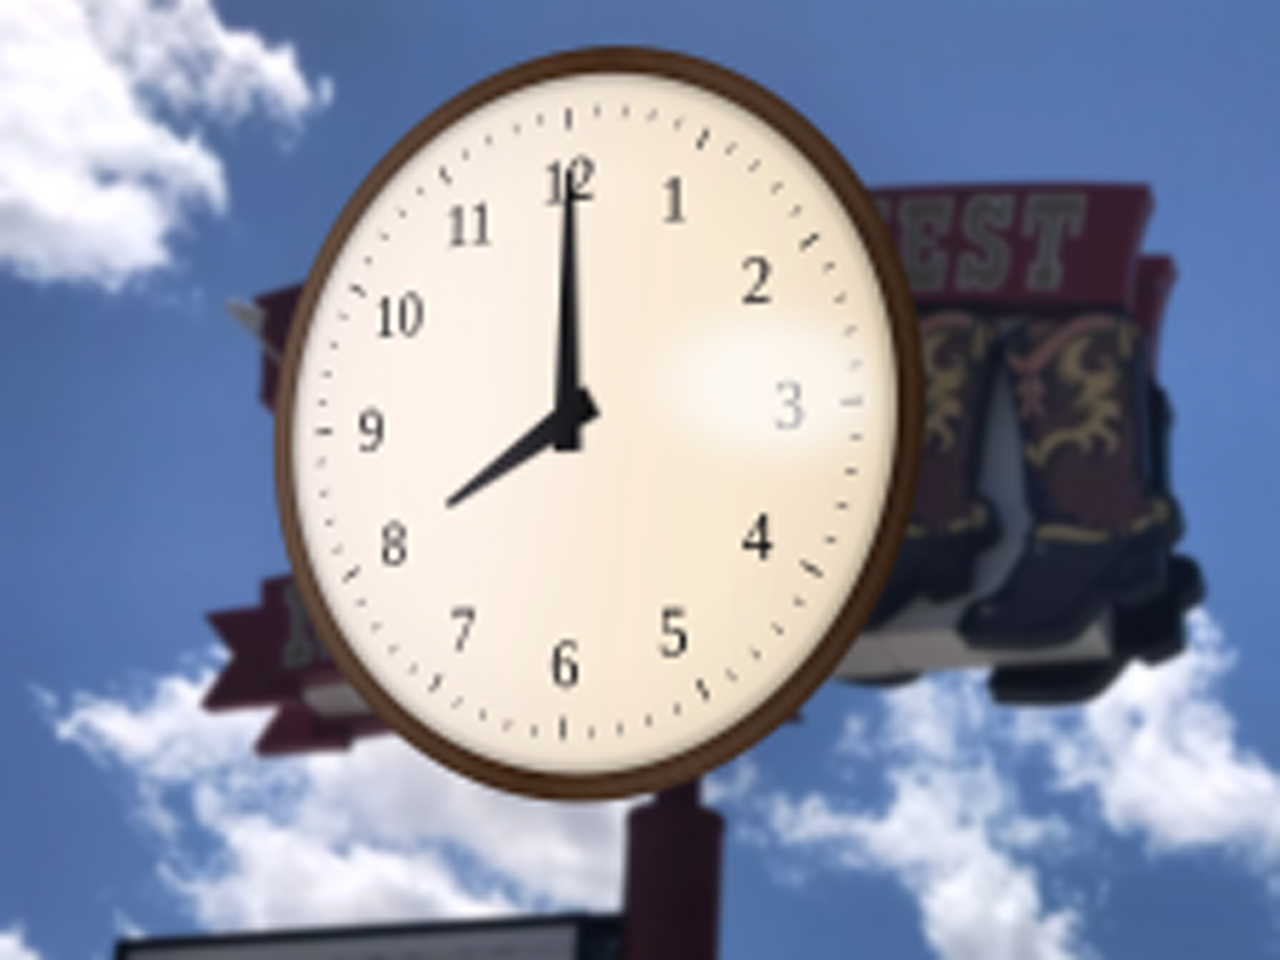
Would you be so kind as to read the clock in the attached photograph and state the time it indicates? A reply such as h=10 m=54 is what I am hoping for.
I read h=8 m=0
